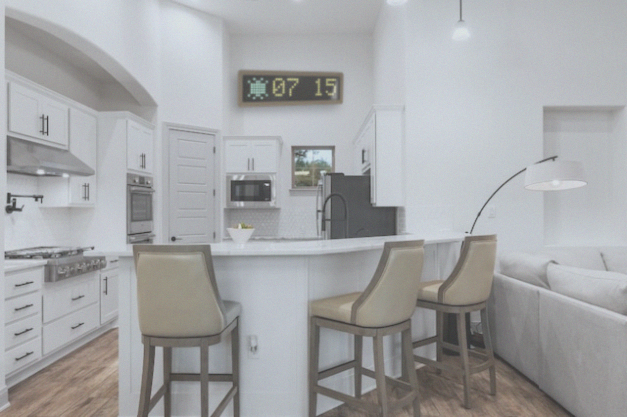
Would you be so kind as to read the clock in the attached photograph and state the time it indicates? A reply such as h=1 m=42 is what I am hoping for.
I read h=7 m=15
